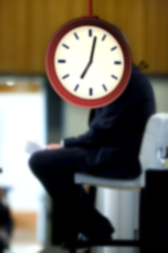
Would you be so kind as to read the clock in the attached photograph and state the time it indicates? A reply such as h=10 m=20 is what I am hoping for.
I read h=7 m=2
